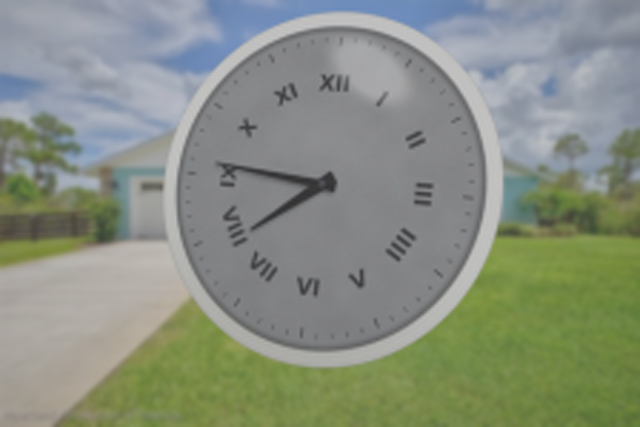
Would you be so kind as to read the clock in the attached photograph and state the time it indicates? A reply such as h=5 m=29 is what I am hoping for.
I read h=7 m=46
